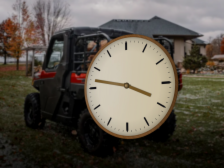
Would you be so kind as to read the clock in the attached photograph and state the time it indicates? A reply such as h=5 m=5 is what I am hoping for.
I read h=3 m=47
